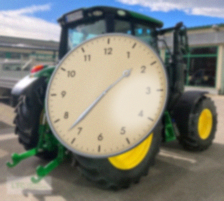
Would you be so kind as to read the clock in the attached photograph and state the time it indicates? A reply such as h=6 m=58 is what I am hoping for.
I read h=1 m=37
